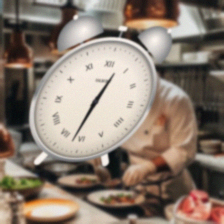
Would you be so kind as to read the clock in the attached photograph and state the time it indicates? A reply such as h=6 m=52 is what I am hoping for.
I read h=12 m=32
